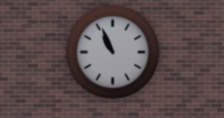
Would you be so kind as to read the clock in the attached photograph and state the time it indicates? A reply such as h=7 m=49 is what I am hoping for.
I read h=10 m=56
